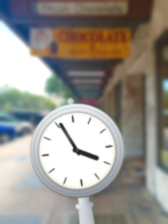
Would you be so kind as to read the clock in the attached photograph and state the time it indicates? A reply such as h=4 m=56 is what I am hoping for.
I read h=3 m=56
